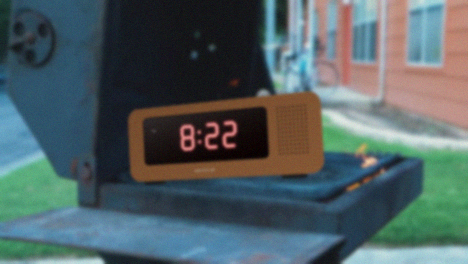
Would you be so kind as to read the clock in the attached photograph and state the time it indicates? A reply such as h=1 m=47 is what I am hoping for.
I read h=8 m=22
